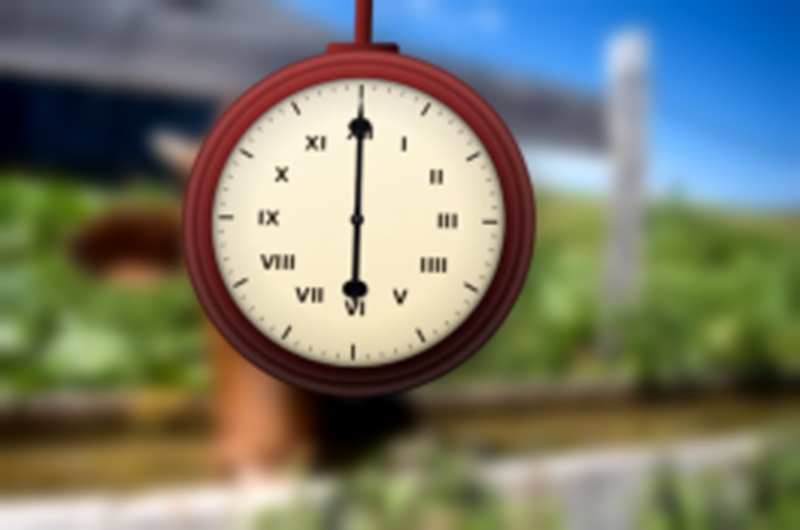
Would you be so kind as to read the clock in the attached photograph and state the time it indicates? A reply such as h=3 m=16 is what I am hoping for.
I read h=6 m=0
